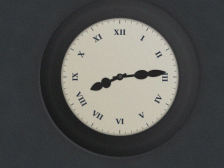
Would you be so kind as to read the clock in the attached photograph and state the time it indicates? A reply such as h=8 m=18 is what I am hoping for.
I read h=8 m=14
